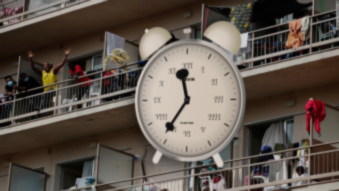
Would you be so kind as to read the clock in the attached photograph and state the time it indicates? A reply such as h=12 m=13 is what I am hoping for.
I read h=11 m=36
